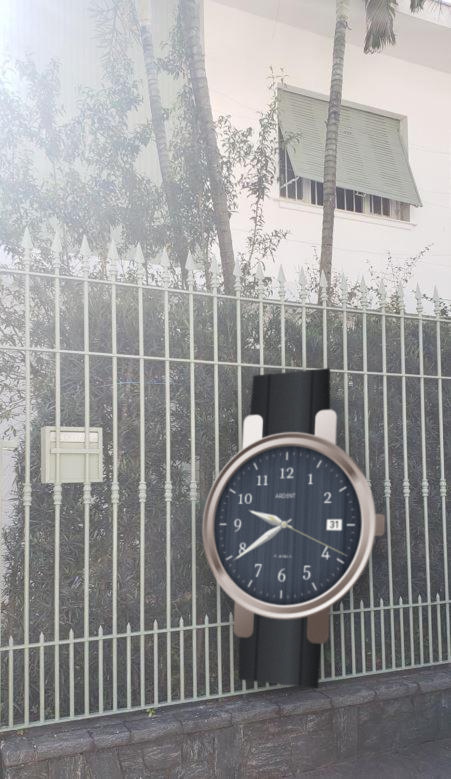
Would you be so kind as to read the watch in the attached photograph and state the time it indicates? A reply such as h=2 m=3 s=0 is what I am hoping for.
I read h=9 m=39 s=19
